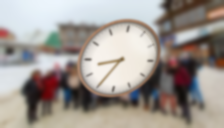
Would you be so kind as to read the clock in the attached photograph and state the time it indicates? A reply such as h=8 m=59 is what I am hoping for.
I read h=8 m=35
